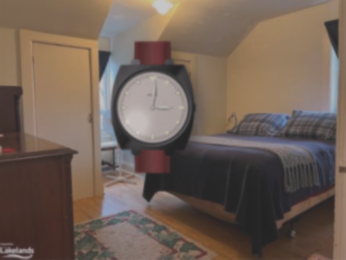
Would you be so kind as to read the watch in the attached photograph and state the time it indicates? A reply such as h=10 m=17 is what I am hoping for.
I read h=3 m=1
